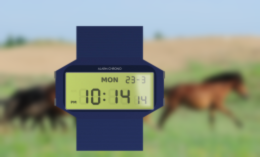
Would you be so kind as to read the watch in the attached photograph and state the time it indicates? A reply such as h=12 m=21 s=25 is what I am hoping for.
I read h=10 m=14 s=14
